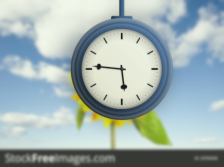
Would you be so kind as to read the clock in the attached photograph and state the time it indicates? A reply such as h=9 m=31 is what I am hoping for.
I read h=5 m=46
